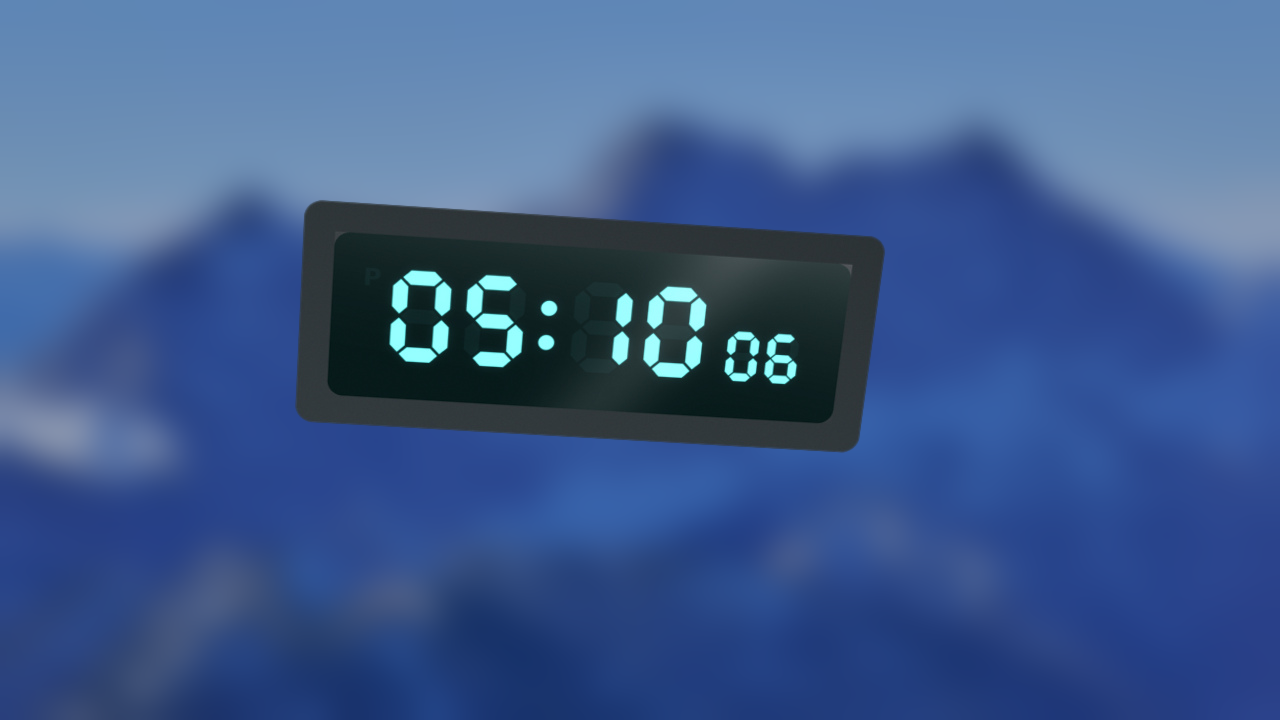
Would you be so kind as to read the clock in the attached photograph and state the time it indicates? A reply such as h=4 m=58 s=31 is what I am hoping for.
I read h=5 m=10 s=6
